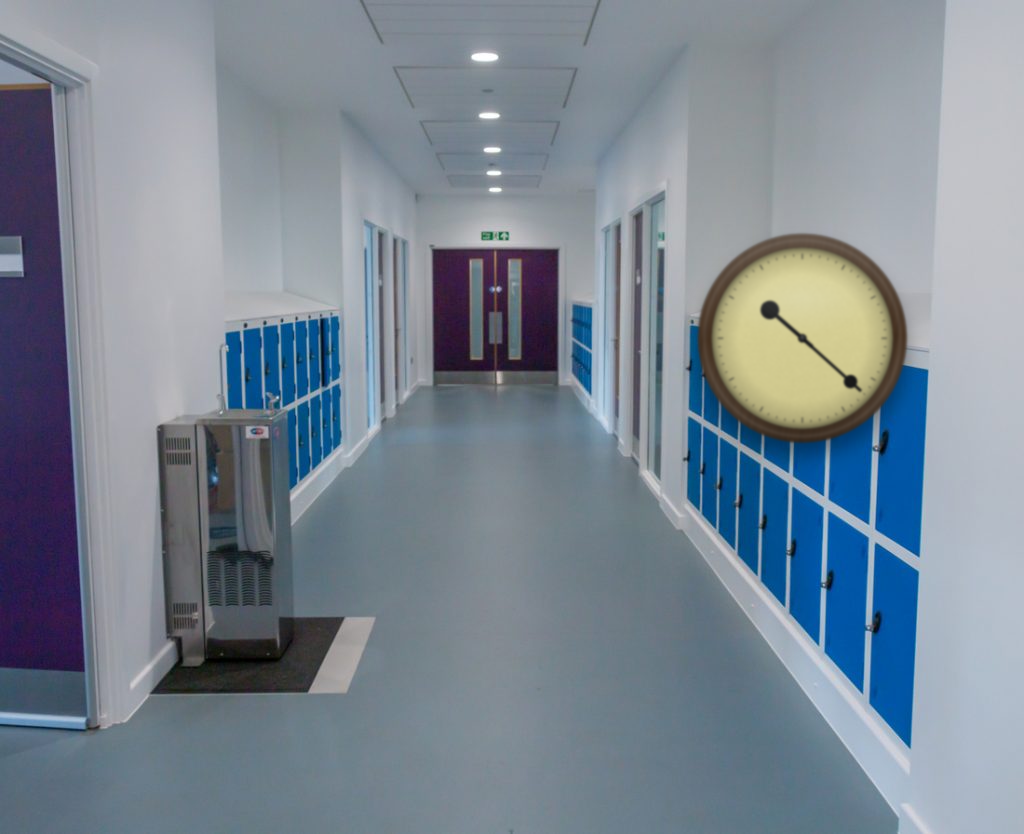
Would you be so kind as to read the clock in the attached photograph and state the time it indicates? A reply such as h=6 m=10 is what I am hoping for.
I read h=10 m=22
